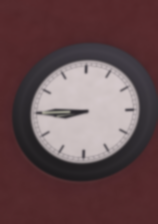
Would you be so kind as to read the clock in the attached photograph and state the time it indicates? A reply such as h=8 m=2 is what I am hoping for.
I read h=8 m=45
